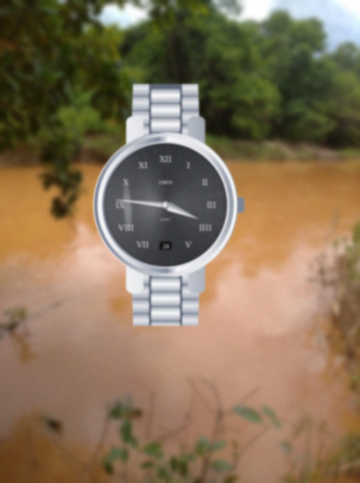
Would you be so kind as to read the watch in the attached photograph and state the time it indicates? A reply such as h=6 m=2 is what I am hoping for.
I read h=3 m=46
